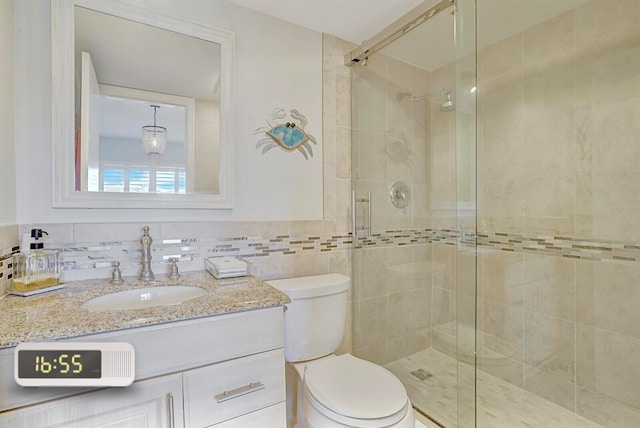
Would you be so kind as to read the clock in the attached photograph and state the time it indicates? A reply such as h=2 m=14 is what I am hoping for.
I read h=16 m=55
